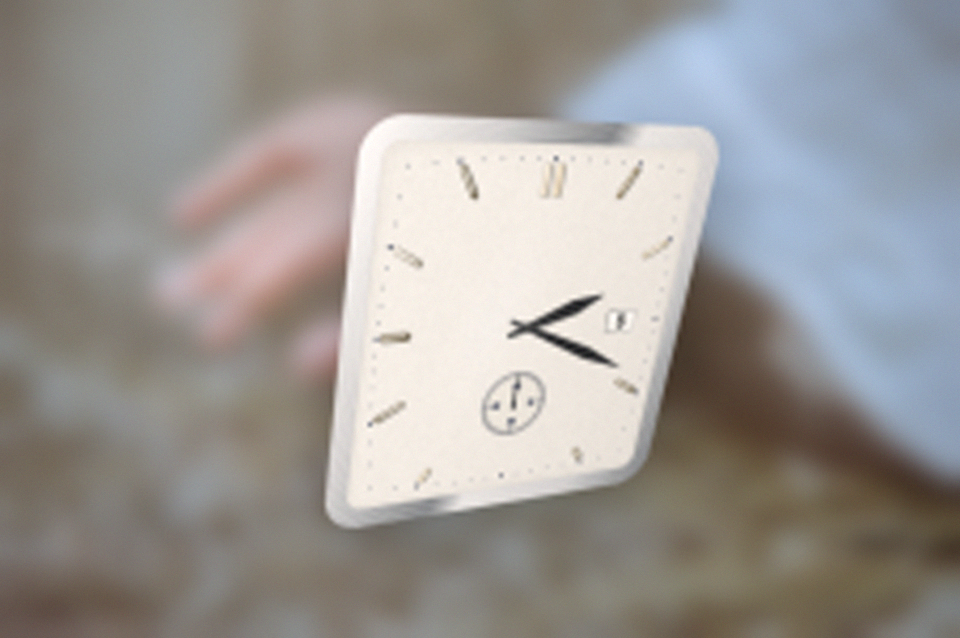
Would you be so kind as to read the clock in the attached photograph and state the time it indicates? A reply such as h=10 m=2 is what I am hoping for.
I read h=2 m=19
